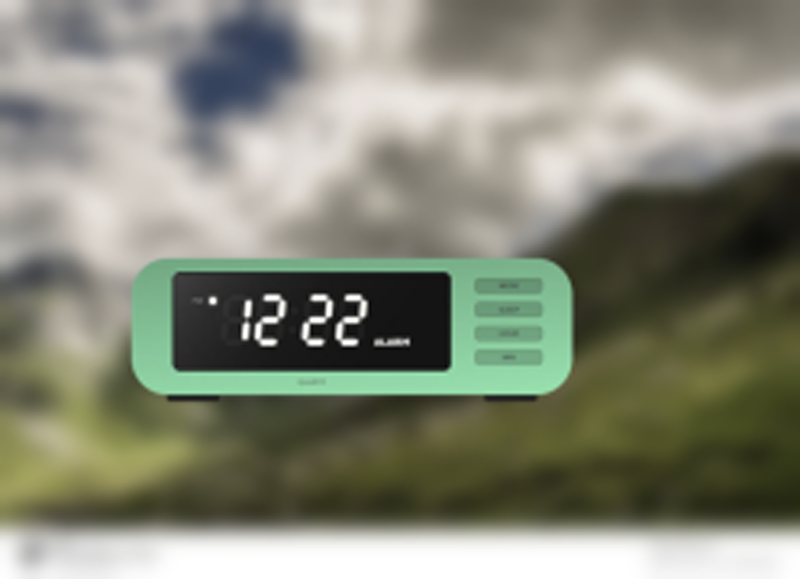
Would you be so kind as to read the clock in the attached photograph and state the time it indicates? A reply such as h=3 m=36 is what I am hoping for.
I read h=12 m=22
